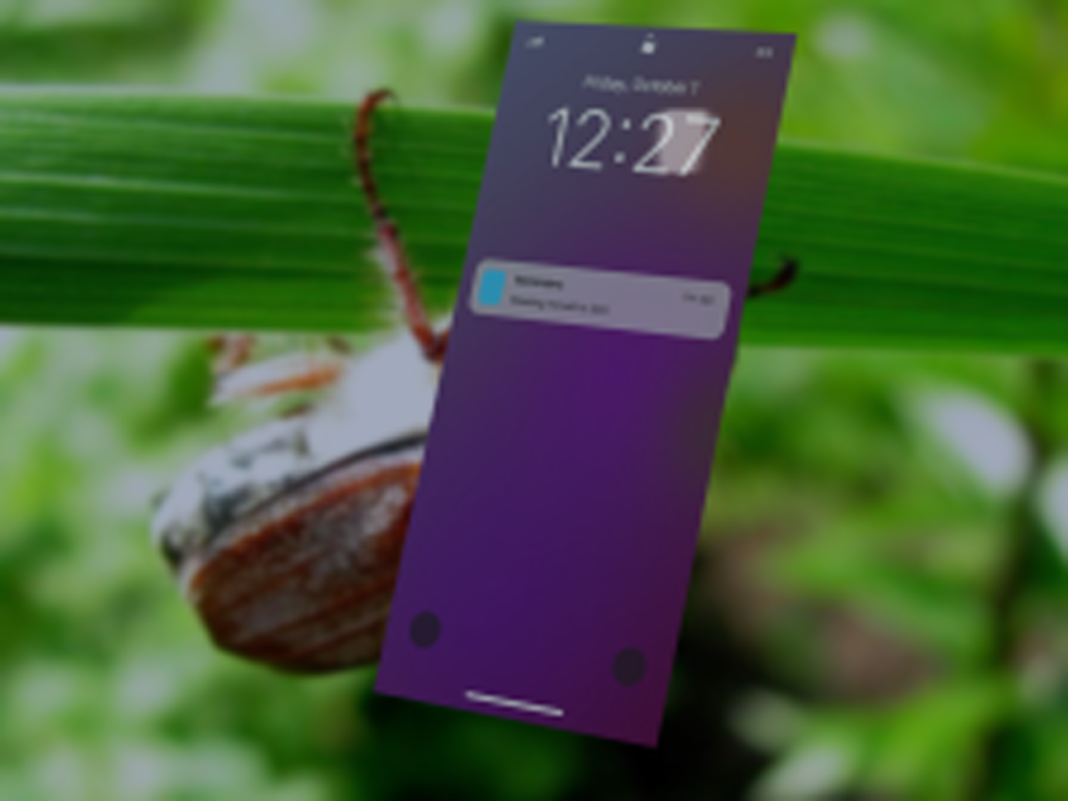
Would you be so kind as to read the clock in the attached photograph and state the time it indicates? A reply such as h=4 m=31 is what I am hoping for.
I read h=12 m=27
